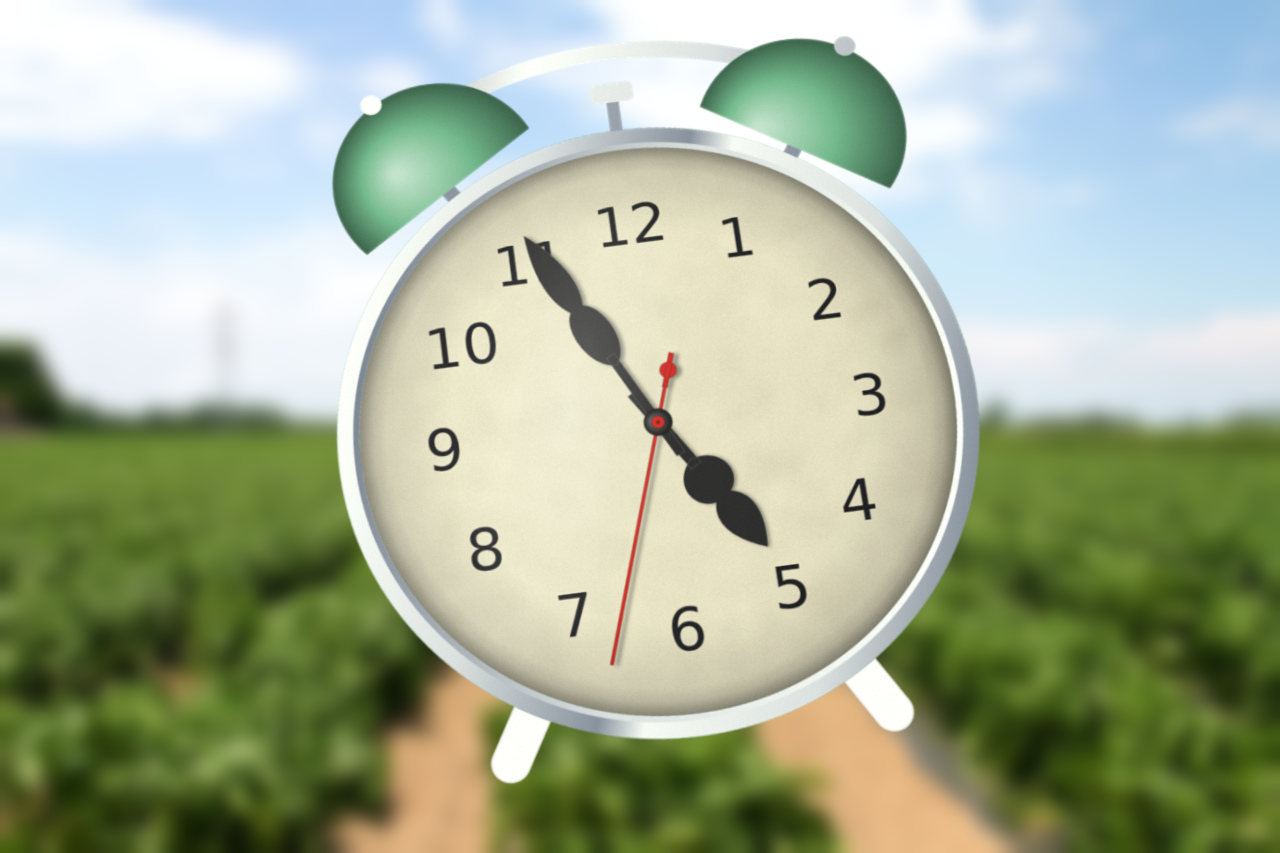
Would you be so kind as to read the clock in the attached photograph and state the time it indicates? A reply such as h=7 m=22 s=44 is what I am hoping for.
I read h=4 m=55 s=33
